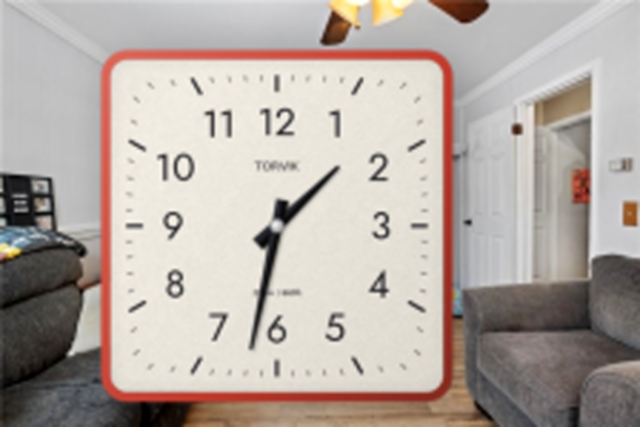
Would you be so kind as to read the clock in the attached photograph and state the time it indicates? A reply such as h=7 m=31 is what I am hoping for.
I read h=1 m=32
